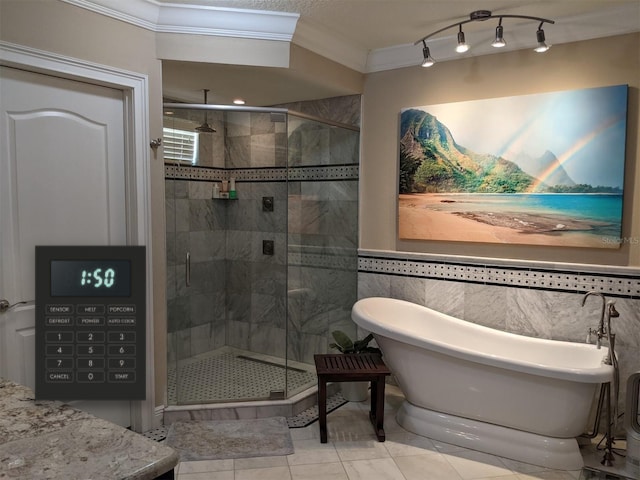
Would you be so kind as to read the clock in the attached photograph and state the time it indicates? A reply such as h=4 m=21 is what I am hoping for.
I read h=1 m=50
